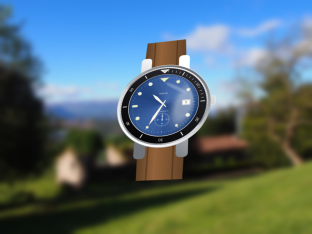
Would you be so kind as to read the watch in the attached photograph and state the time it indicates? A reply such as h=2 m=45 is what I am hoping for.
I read h=10 m=35
